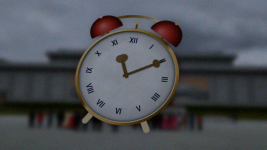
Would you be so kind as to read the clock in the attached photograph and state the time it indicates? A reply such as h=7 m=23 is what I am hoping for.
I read h=11 m=10
